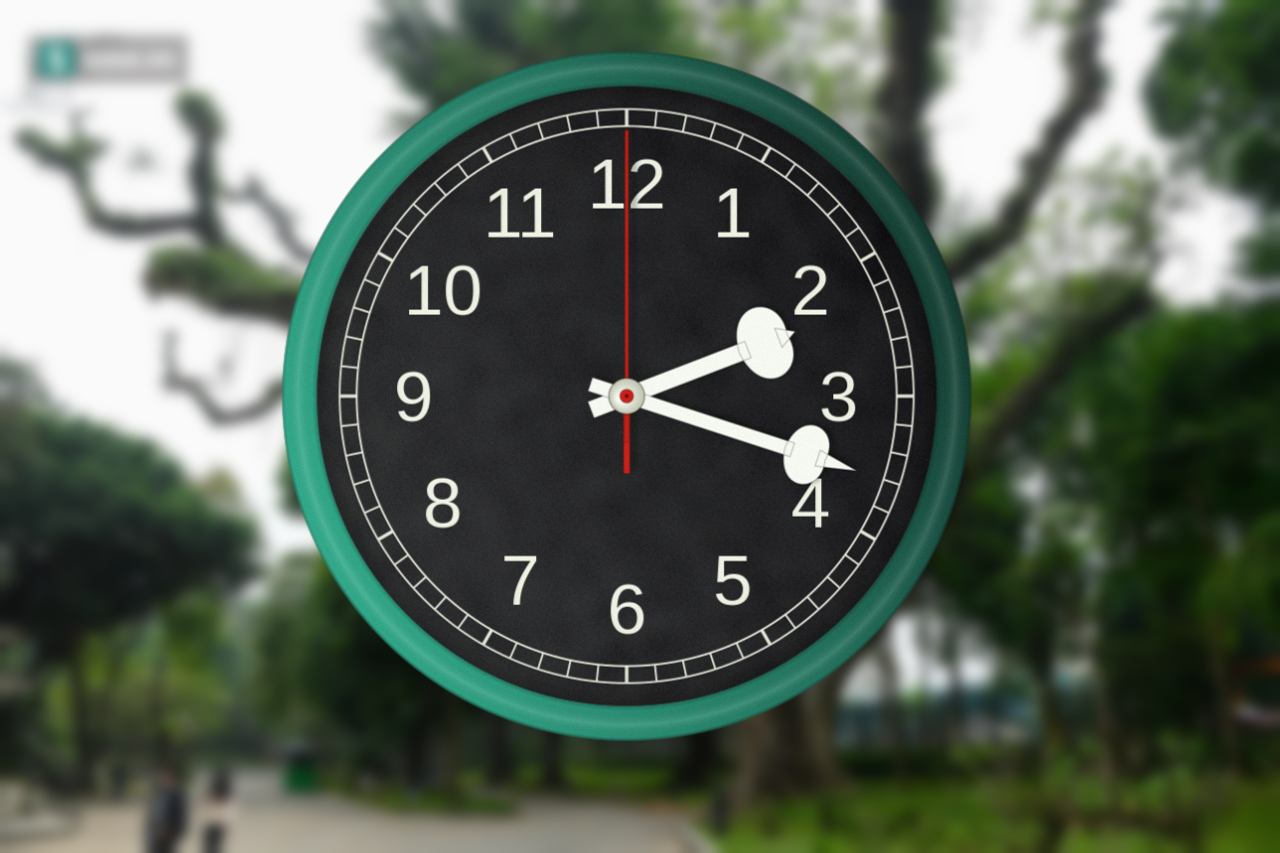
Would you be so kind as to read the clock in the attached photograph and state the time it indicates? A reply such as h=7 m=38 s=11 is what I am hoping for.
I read h=2 m=18 s=0
